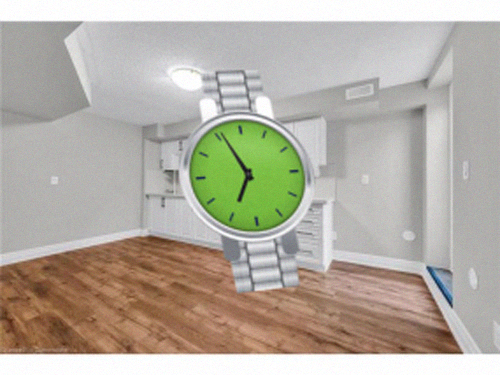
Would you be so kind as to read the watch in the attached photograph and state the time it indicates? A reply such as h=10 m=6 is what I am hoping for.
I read h=6 m=56
